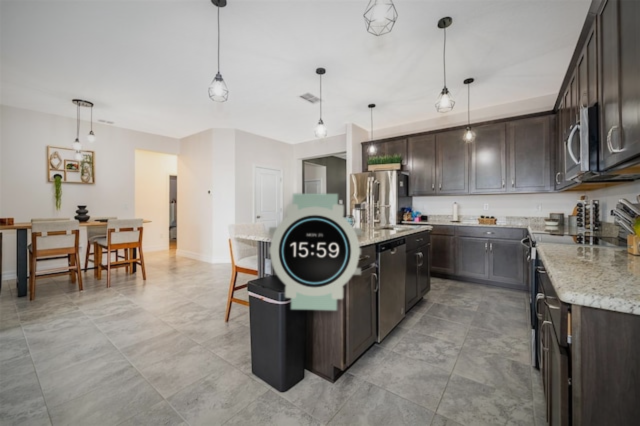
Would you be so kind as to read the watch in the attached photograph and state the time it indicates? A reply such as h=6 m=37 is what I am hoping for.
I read h=15 m=59
